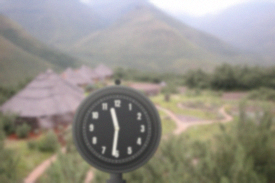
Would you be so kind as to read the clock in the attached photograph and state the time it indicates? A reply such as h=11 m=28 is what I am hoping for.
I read h=11 m=31
